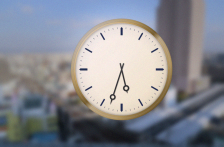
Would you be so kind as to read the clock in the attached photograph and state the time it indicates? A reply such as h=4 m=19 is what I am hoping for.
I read h=5 m=33
